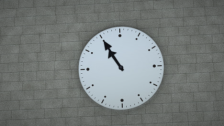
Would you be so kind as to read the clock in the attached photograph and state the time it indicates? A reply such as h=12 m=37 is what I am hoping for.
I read h=10 m=55
